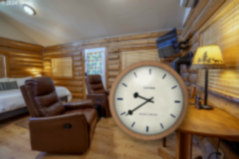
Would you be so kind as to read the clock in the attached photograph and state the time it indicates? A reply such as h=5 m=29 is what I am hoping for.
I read h=9 m=39
